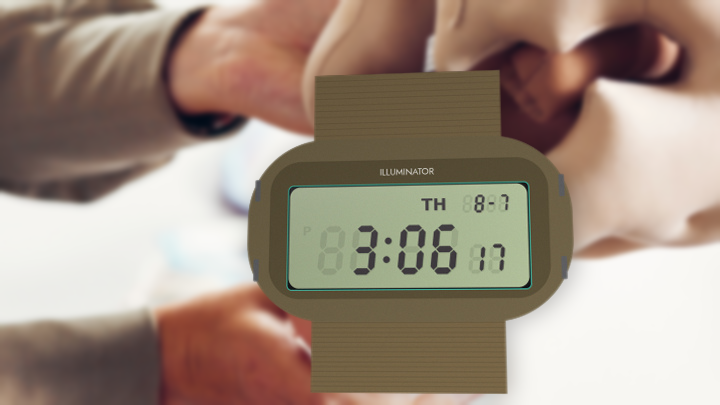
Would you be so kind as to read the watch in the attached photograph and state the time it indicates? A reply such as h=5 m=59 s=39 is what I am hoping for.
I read h=3 m=6 s=17
